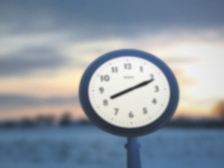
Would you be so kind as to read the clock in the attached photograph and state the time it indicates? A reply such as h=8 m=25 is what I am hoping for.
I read h=8 m=11
